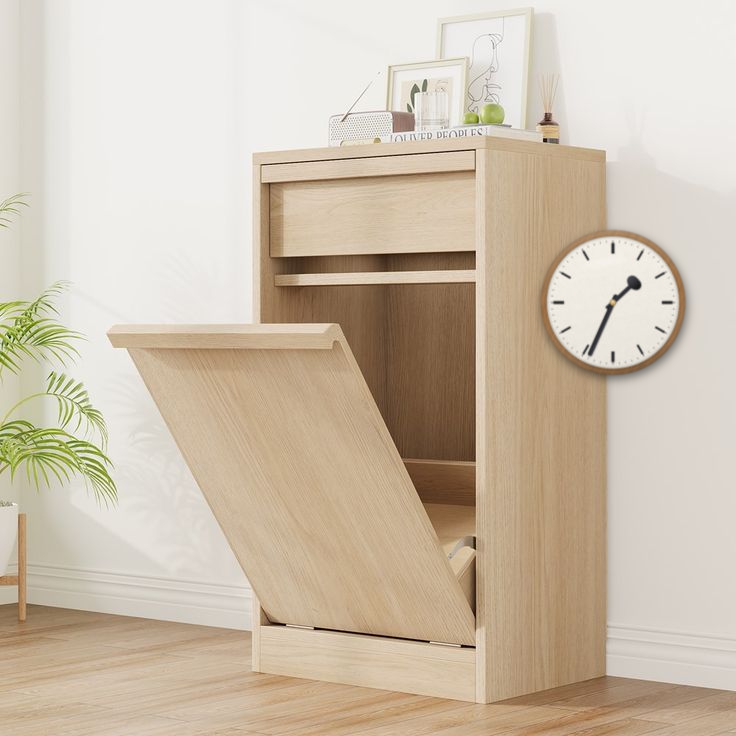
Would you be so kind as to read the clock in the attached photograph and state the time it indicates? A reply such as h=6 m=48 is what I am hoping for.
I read h=1 m=34
